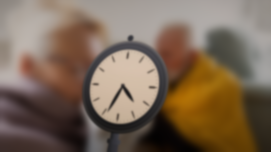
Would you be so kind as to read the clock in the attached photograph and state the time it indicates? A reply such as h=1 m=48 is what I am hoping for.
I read h=4 m=34
